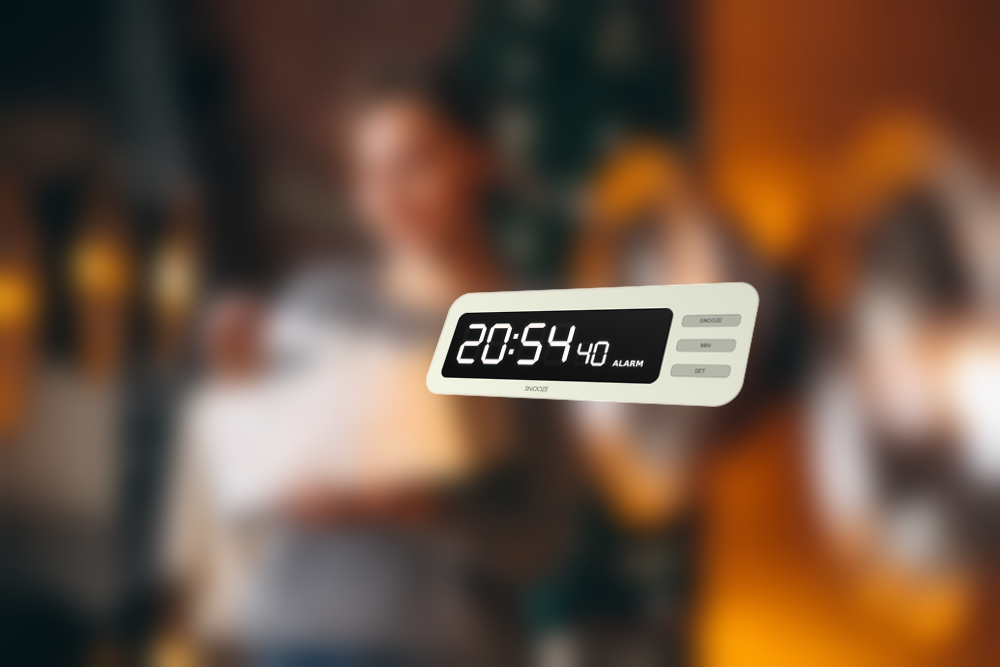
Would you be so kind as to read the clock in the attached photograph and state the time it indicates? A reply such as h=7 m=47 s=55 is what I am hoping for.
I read h=20 m=54 s=40
